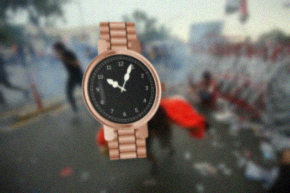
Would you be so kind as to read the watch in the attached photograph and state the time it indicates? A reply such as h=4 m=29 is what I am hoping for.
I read h=10 m=4
